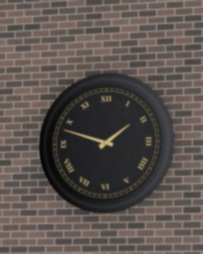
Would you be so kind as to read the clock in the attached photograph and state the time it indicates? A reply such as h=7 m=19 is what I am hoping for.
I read h=1 m=48
